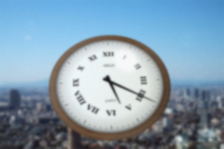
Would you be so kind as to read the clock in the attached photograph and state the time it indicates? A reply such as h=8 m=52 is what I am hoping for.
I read h=5 m=20
